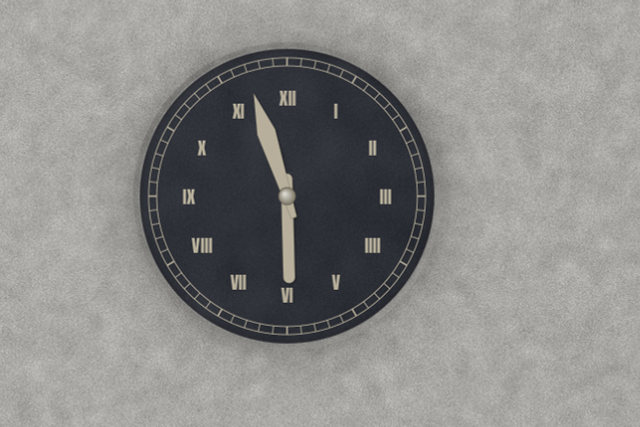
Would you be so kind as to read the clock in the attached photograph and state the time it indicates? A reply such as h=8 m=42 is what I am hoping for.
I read h=5 m=57
